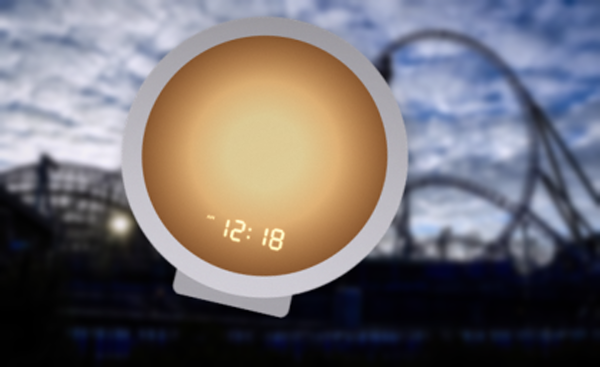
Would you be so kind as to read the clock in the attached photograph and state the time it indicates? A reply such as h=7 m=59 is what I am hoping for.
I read h=12 m=18
